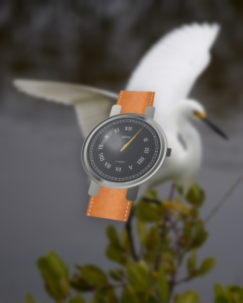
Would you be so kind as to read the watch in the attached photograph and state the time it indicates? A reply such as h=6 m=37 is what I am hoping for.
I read h=1 m=5
